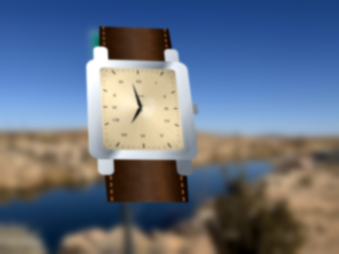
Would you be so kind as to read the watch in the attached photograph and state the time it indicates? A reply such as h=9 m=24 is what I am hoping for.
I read h=6 m=58
